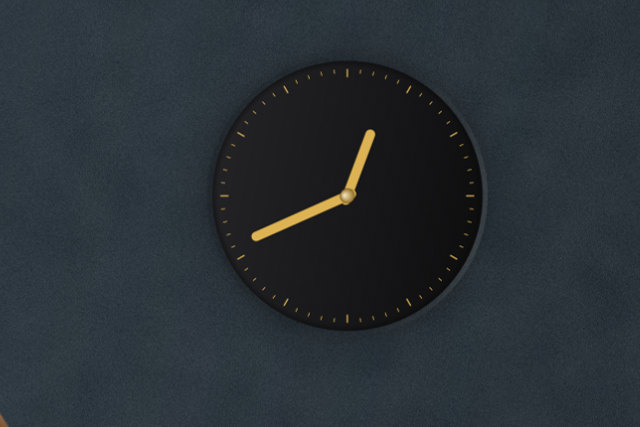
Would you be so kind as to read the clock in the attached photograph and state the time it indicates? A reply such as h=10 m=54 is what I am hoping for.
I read h=12 m=41
